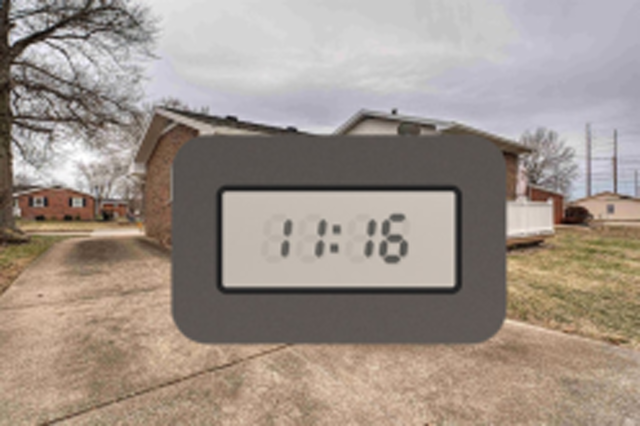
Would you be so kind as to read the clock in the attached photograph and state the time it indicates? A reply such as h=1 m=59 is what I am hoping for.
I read h=11 m=16
